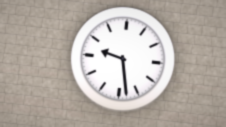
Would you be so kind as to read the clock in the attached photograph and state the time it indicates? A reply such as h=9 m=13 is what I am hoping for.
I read h=9 m=28
